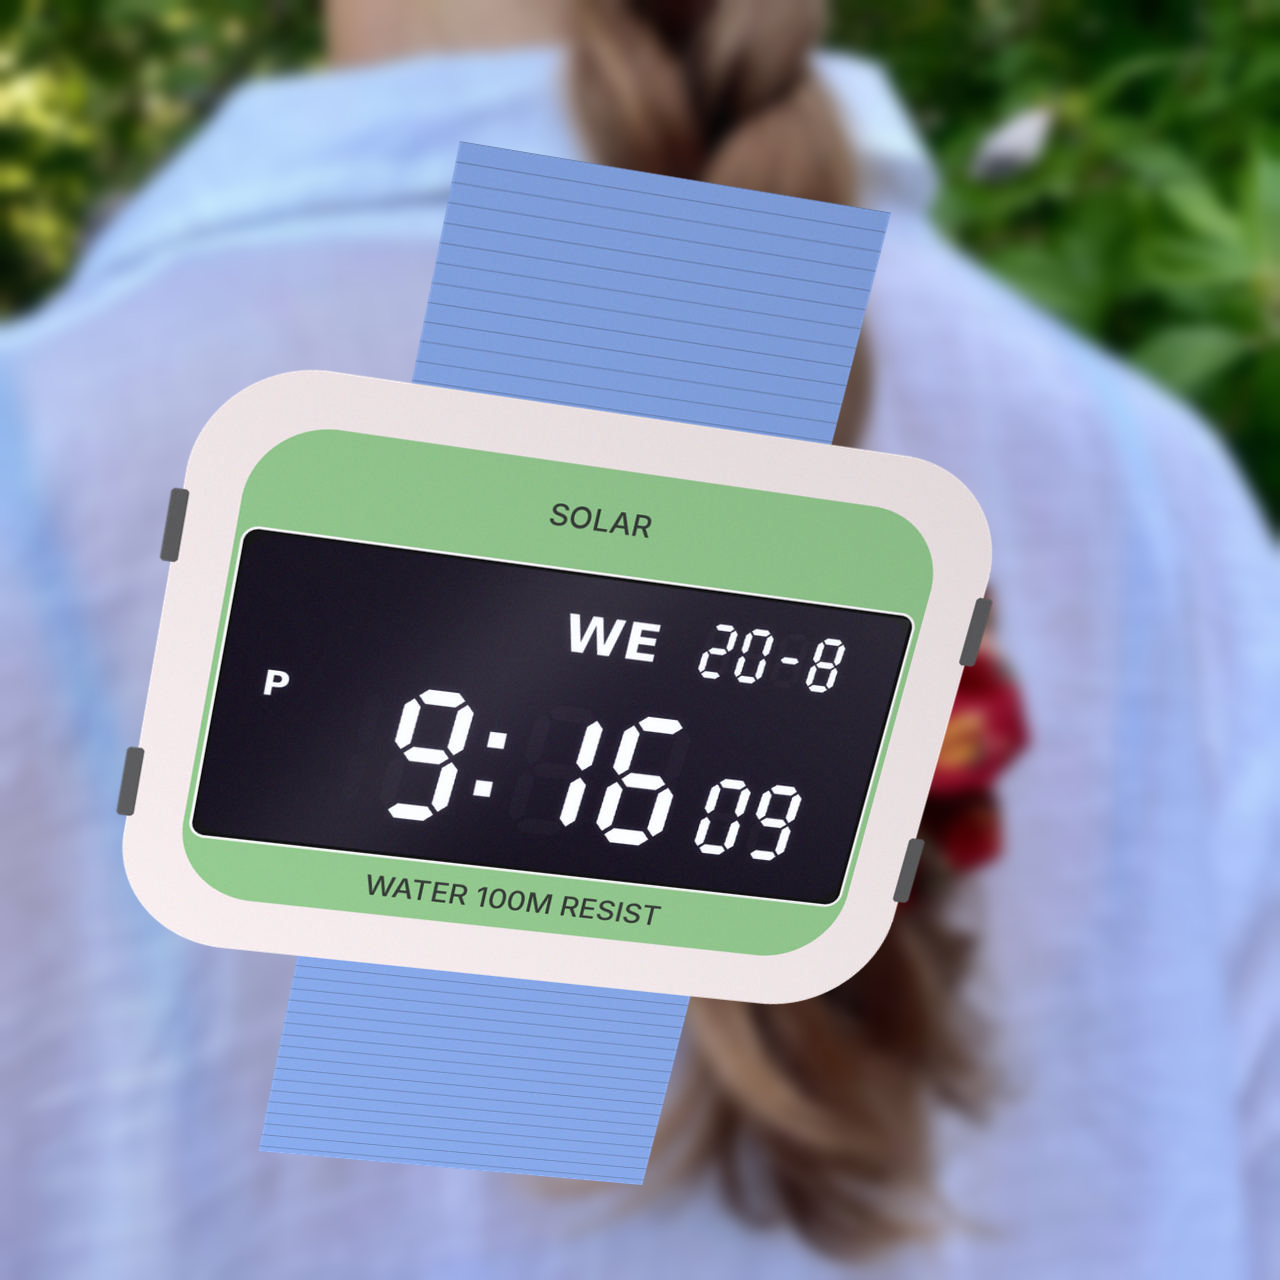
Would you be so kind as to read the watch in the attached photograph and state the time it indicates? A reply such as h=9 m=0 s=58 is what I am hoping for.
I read h=9 m=16 s=9
